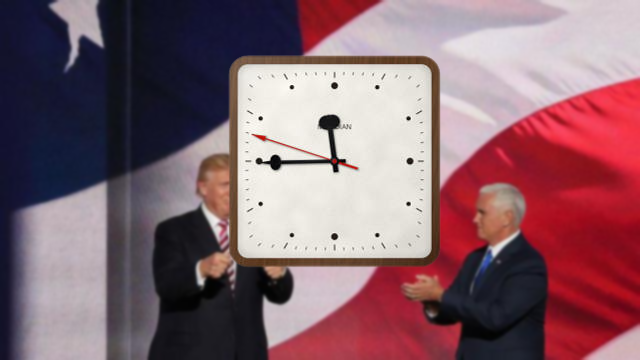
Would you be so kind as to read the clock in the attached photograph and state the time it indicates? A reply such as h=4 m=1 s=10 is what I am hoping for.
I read h=11 m=44 s=48
